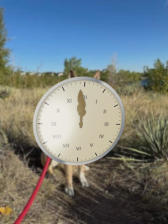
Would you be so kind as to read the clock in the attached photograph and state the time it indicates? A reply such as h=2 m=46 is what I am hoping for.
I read h=11 m=59
